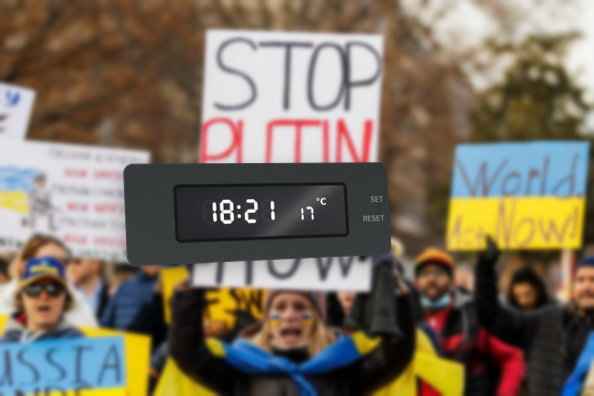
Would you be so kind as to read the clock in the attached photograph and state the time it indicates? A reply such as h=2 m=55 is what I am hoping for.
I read h=18 m=21
